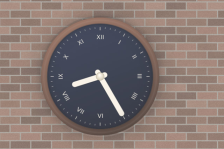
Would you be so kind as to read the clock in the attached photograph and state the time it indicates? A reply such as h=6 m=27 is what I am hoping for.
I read h=8 m=25
